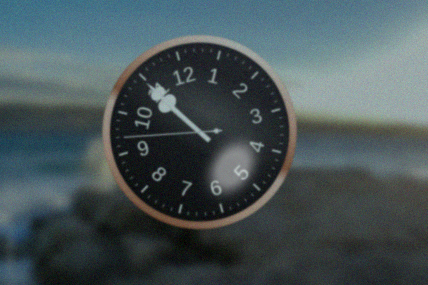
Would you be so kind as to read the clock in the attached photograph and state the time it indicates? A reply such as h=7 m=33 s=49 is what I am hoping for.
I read h=10 m=54 s=47
